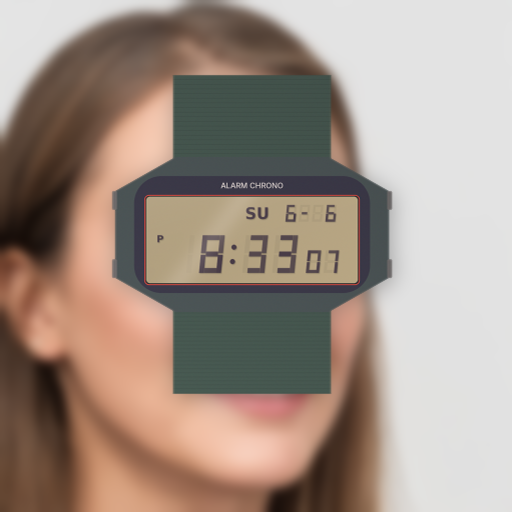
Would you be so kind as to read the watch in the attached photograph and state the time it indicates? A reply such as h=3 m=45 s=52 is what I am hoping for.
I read h=8 m=33 s=7
